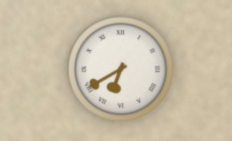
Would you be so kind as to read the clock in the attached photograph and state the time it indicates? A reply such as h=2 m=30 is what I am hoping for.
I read h=6 m=40
